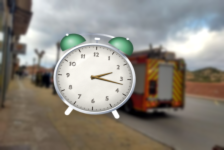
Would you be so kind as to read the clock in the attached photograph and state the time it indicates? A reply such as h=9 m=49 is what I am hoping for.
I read h=2 m=17
